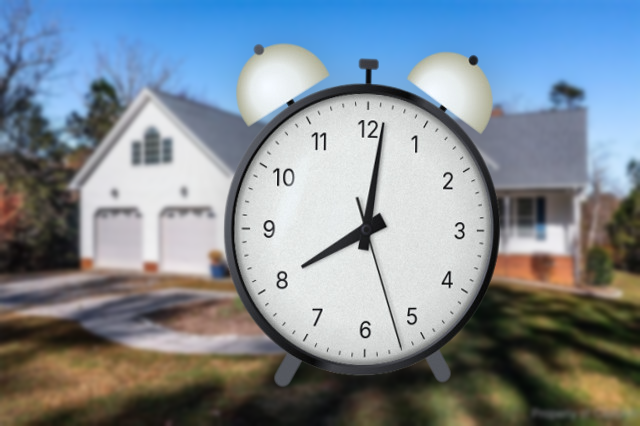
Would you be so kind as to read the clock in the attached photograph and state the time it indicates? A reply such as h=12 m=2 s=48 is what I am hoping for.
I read h=8 m=1 s=27
